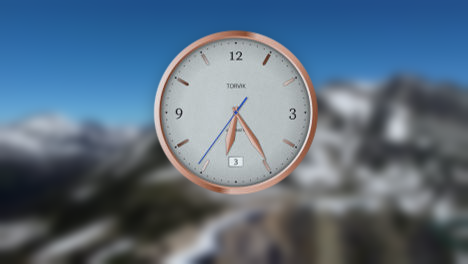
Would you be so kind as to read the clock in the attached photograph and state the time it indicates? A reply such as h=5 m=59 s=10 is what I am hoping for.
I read h=6 m=24 s=36
